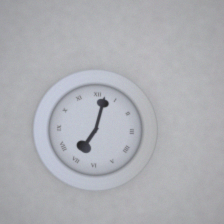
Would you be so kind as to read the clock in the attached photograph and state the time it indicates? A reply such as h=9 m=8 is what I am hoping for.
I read h=7 m=2
